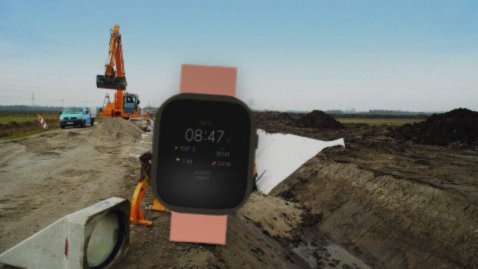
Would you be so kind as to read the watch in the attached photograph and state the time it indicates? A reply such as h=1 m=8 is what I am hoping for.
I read h=8 m=47
